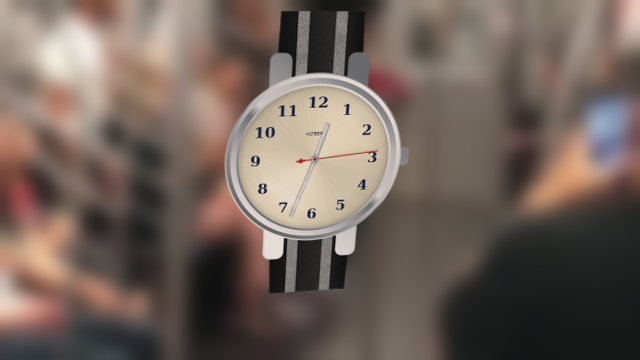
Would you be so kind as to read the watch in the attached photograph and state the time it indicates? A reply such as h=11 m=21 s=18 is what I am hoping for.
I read h=12 m=33 s=14
